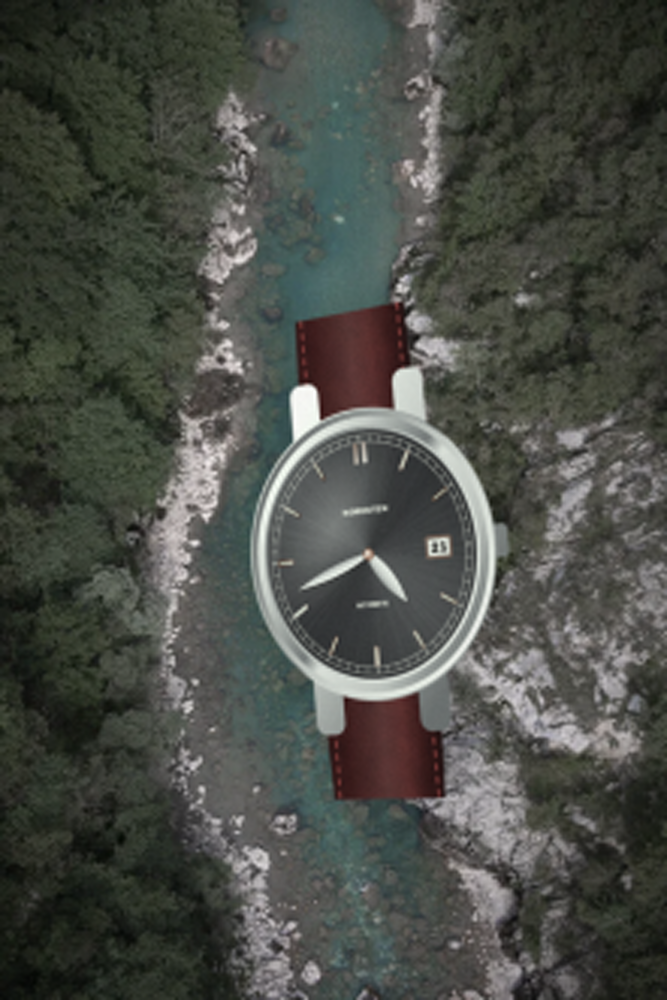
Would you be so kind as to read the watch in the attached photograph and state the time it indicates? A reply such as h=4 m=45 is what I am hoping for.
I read h=4 m=42
